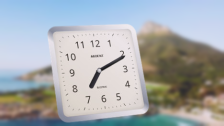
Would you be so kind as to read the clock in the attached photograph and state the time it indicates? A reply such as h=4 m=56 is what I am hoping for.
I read h=7 m=11
